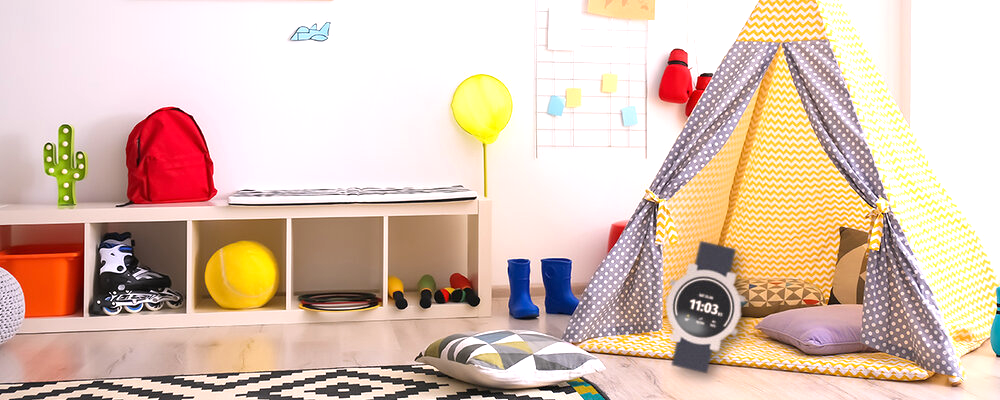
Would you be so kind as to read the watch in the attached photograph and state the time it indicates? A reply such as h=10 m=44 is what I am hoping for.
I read h=11 m=3
